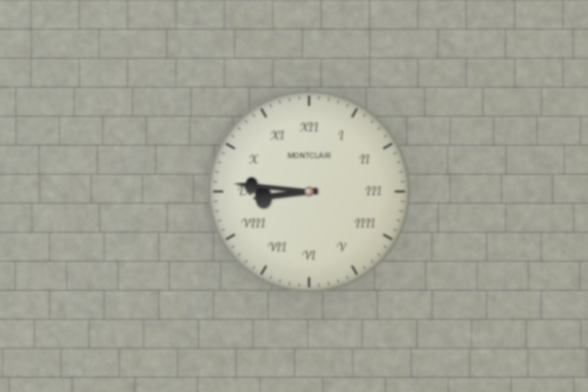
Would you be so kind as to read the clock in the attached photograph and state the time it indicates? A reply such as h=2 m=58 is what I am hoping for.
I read h=8 m=46
